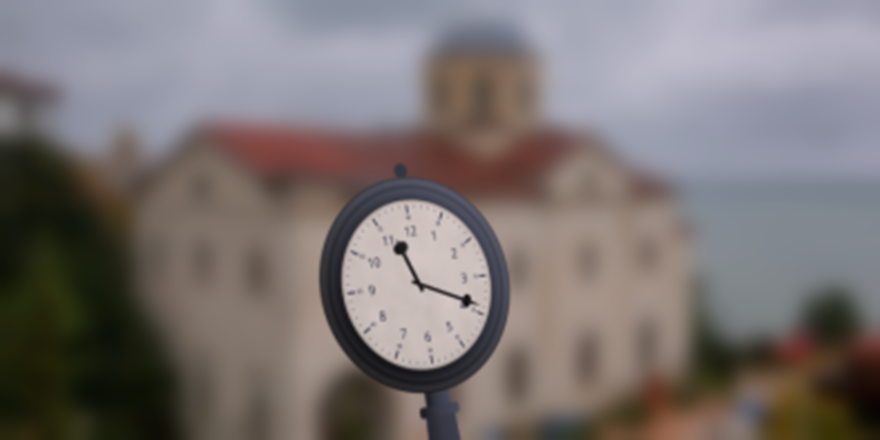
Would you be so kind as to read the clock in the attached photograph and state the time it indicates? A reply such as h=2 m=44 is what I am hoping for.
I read h=11 m=19
